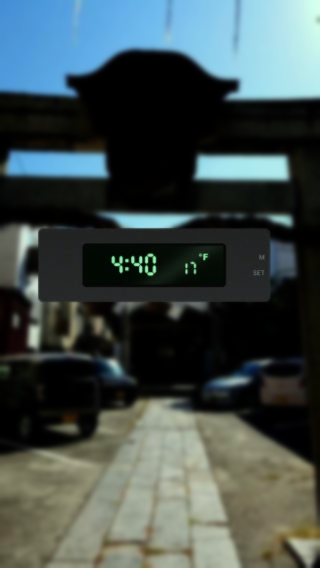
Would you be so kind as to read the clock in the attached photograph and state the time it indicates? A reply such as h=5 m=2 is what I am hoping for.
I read h=4 m=40
